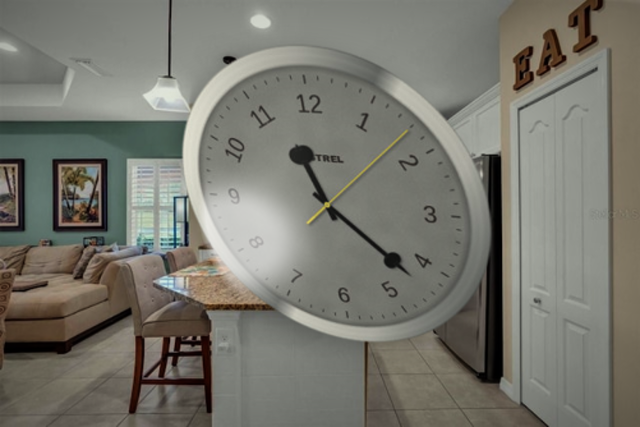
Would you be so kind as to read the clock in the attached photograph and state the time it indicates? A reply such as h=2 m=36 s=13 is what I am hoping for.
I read h=11 m=22 s=8
